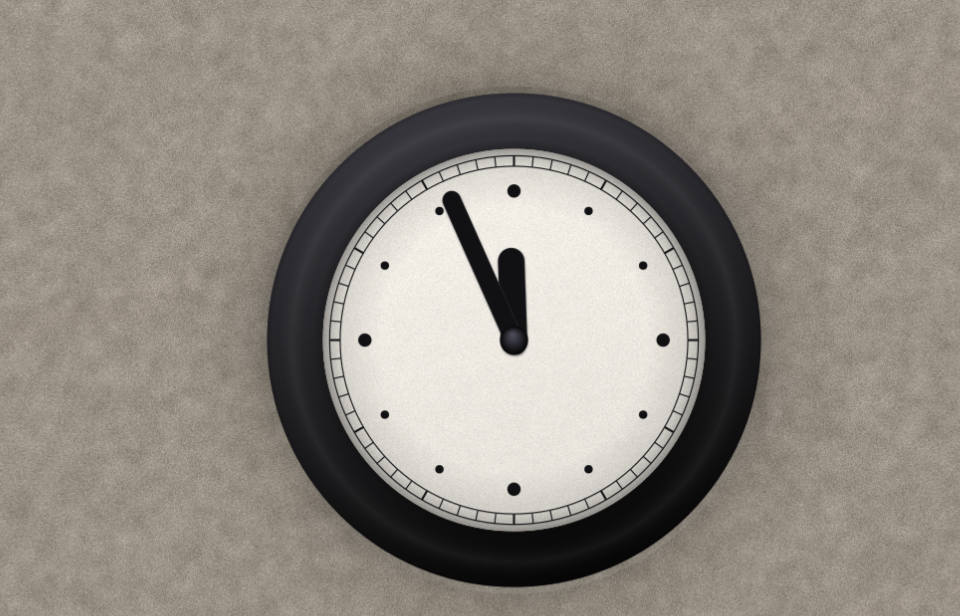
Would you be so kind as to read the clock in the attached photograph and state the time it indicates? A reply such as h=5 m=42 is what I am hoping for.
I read h=11 m=56
